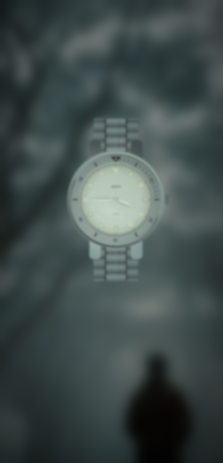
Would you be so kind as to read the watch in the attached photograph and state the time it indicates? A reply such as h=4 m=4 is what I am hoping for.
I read h=3 m=45
